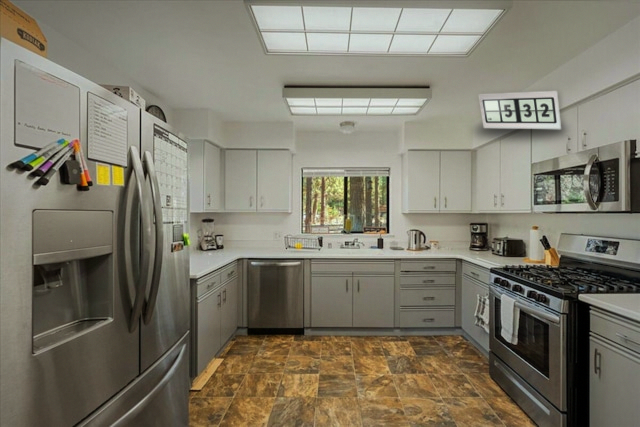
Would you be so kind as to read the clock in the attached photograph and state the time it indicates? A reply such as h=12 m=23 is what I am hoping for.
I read h=5 m=32
